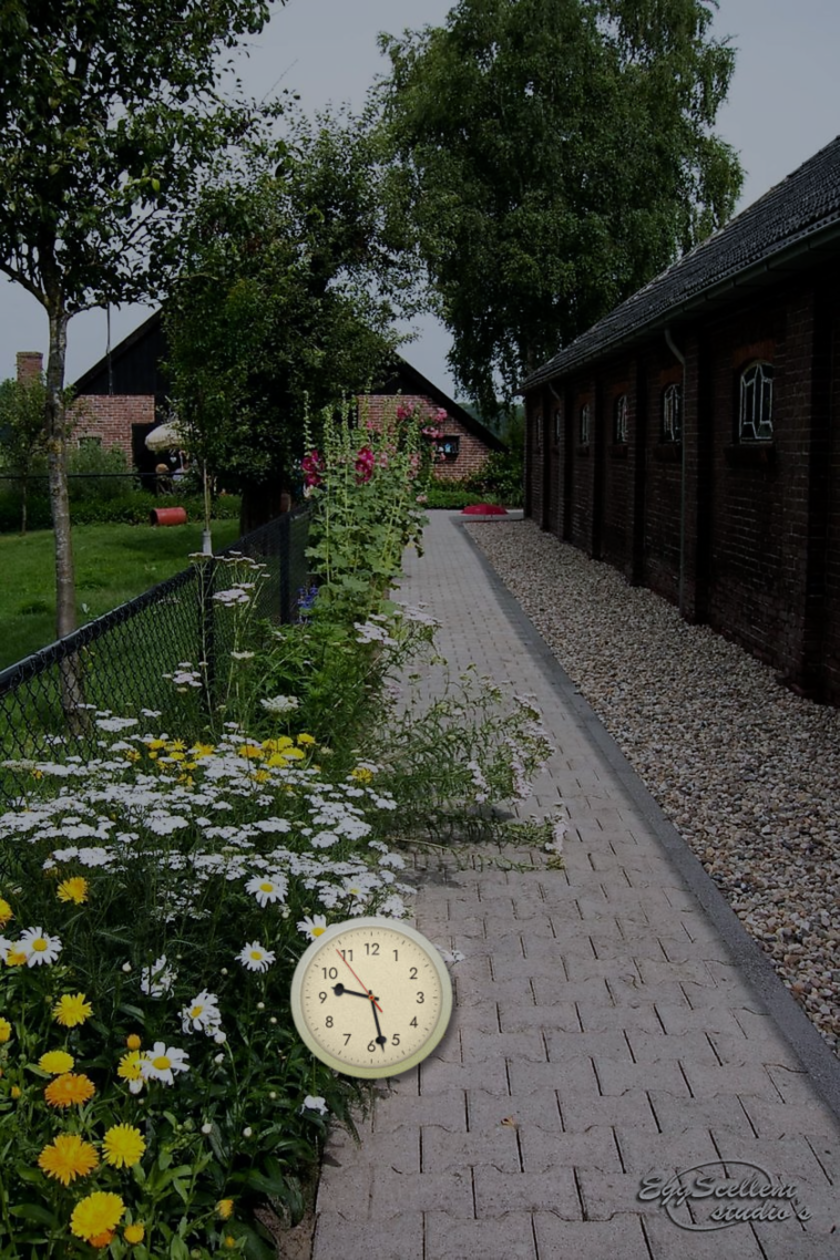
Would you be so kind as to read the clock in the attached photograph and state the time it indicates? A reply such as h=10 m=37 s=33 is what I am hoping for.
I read h=9 m=27 s=54
